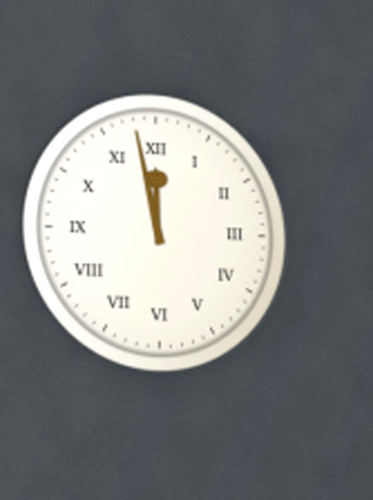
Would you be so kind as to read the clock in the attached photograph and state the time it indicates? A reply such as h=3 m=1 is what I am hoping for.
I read h=11 m=58
